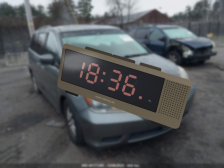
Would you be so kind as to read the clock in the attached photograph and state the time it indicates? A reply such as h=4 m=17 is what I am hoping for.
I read h=18 m=36
